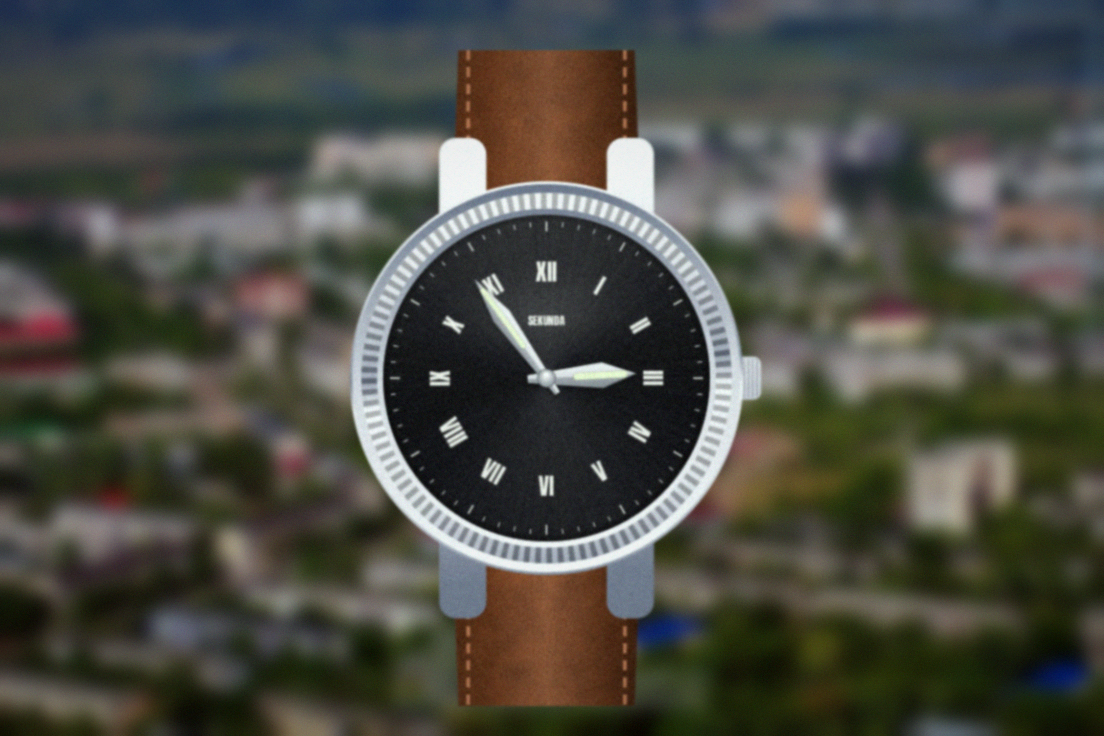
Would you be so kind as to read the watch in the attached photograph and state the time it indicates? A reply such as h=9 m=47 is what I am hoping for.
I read h=2 m=54
